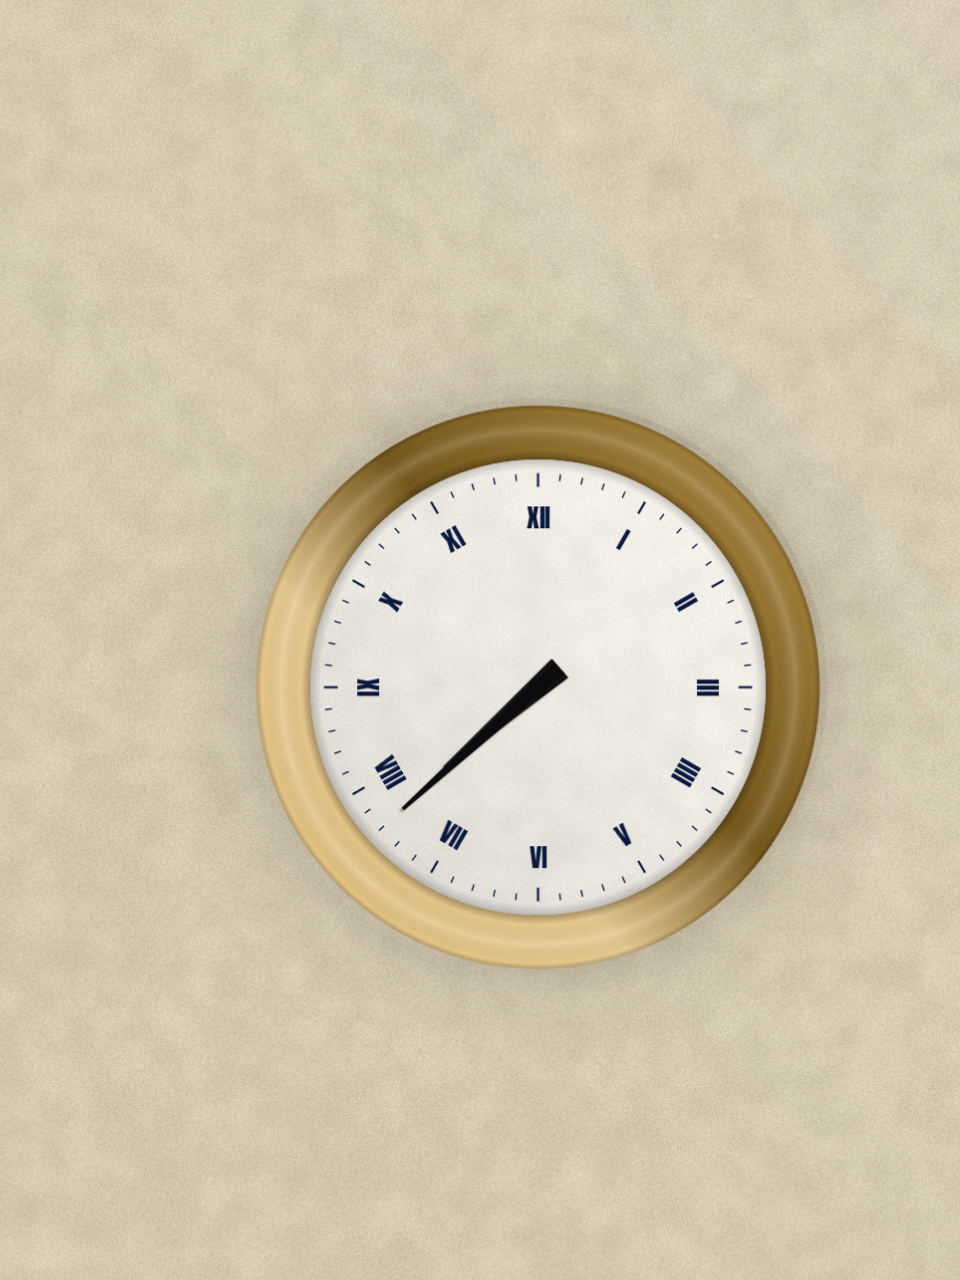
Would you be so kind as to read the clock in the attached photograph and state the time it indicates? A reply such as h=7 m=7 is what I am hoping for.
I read h=7 m=38
